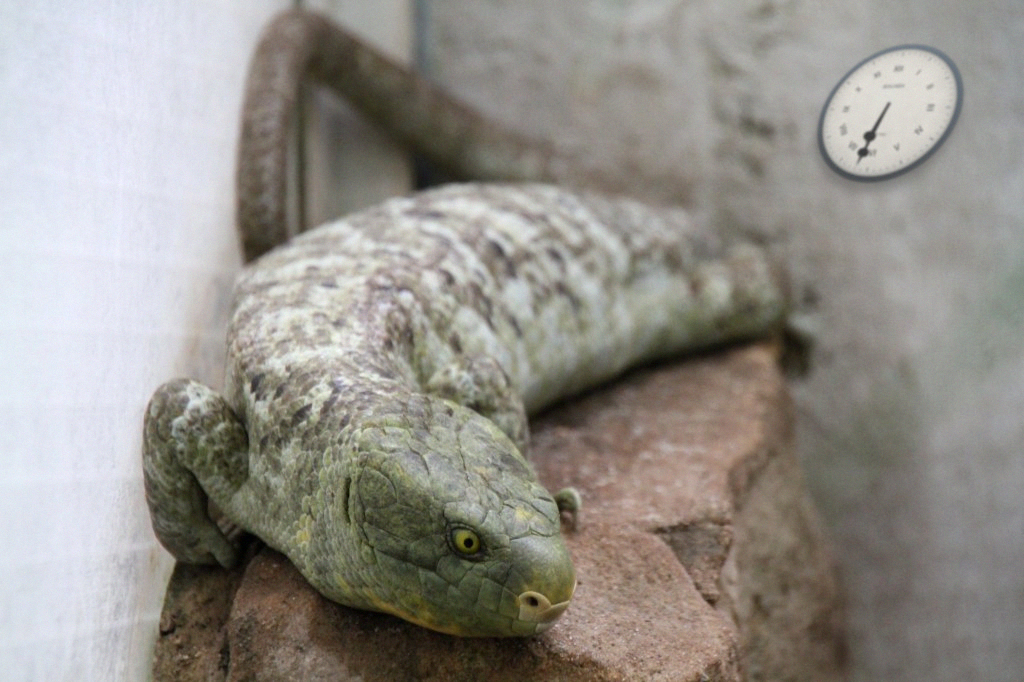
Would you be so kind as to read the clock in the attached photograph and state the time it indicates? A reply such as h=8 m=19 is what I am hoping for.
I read h=6 m=32
